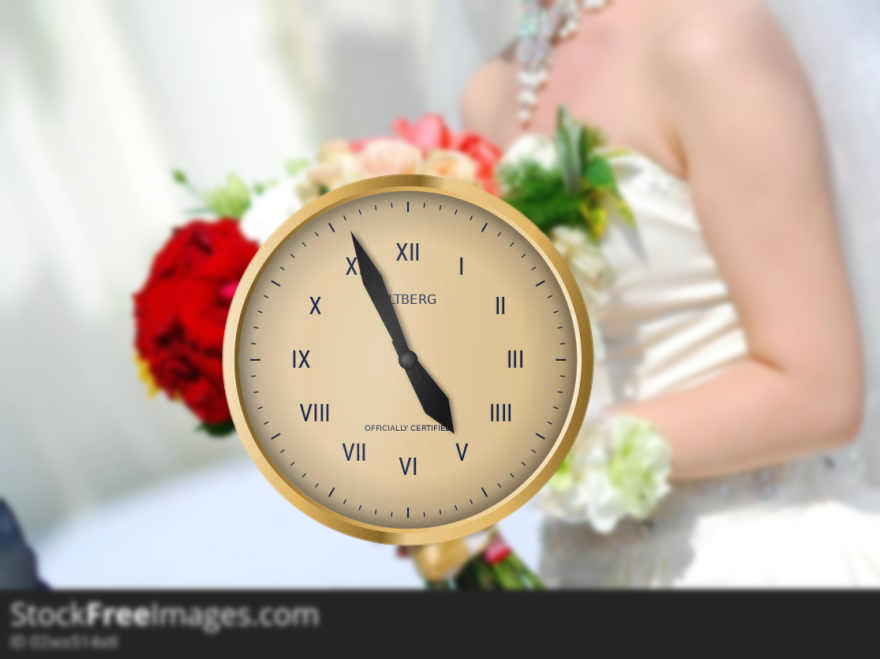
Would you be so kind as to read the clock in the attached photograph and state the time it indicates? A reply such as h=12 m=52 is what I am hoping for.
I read h=4 m=56
